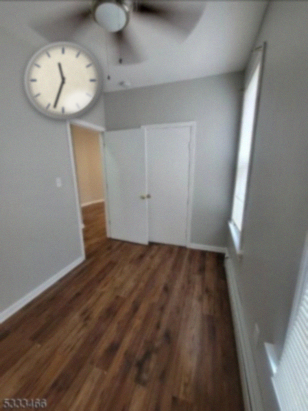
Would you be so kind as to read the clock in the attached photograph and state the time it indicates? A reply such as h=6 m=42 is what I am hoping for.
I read h=11 m=33
